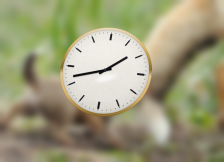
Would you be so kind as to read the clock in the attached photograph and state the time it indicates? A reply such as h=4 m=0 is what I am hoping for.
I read h=1 m=42
